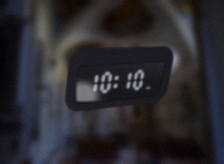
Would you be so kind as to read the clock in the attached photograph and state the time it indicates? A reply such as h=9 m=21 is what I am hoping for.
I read h=10 m=10
